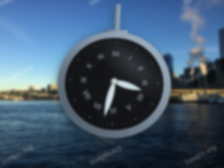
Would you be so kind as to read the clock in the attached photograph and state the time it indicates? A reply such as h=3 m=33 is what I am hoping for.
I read h=3 m=32
